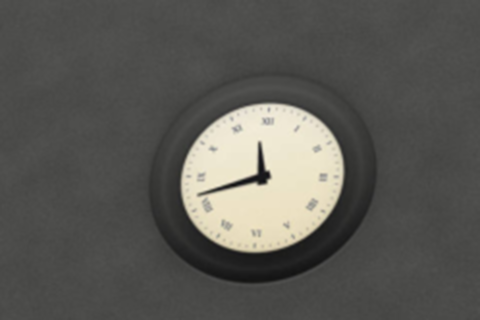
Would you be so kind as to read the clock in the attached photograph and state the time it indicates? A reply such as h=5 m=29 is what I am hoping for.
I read h=11 m=42
